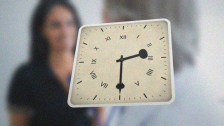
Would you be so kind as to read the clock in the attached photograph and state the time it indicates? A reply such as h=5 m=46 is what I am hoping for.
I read h=2 m=30
